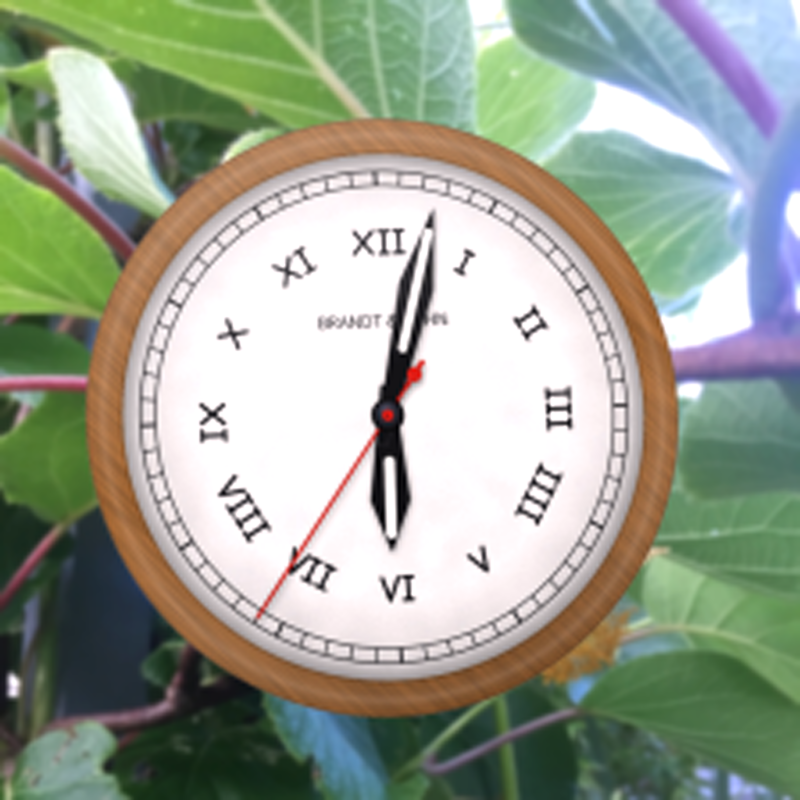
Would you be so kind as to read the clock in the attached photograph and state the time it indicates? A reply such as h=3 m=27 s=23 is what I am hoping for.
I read h=6 m=2 s=36
